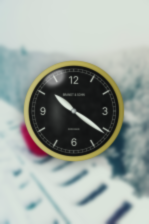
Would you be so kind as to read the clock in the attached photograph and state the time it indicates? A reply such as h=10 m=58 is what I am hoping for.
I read h=10 m=21
